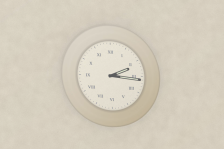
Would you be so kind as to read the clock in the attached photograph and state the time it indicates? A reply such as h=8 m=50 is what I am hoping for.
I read h=2 m=16
